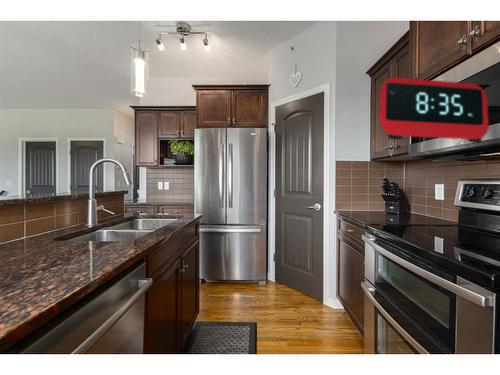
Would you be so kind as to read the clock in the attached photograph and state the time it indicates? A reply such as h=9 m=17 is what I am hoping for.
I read h=8 m=35
